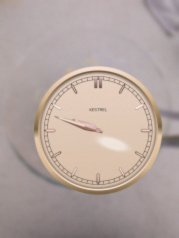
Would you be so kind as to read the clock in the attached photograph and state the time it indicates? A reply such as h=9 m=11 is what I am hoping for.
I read h=9 m=48
